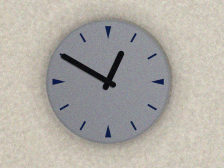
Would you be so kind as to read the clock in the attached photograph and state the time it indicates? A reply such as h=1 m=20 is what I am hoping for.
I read h=12 m=50
